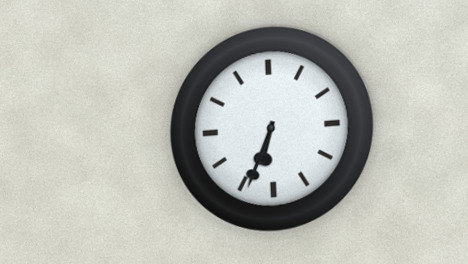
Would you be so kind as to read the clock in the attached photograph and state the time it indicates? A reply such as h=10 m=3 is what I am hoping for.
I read h=6 m=34
